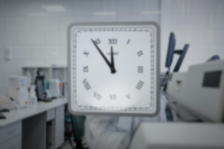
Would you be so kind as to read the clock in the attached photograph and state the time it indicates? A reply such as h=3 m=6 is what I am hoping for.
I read h=11 m=54
